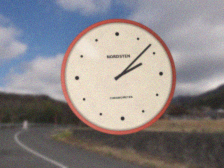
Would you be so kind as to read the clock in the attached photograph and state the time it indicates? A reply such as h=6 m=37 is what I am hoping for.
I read h=2 m=8
